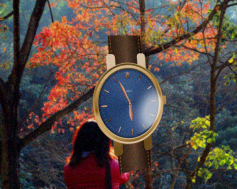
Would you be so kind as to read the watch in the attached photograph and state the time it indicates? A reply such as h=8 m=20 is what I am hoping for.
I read h=5 m=56
